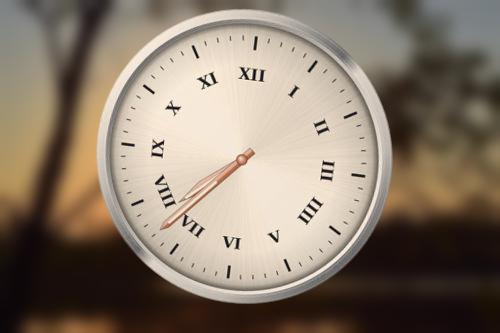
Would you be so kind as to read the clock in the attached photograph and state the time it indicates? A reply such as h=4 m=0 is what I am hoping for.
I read h=7 m=37
